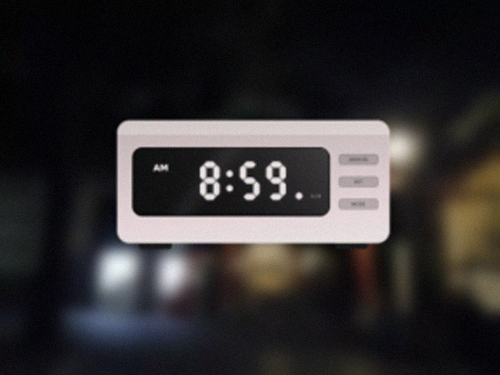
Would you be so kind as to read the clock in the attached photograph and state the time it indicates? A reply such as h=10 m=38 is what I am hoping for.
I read h=8 m=59
